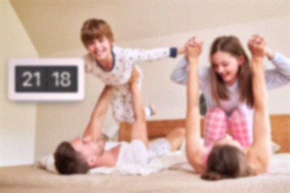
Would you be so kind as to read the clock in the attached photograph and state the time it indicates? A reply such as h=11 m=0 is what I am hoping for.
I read h=21 m=18
